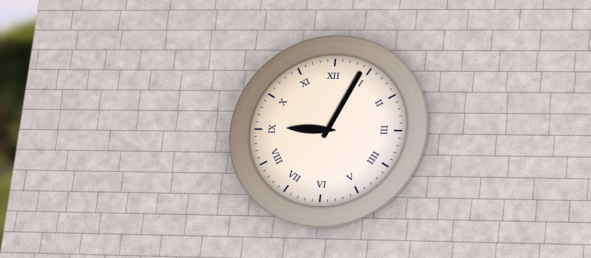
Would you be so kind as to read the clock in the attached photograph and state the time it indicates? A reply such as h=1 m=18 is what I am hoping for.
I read h=9 m=4
